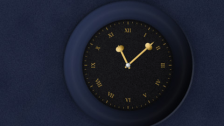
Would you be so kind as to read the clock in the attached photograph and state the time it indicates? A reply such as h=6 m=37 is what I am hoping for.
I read h=11 m=8
